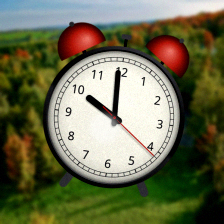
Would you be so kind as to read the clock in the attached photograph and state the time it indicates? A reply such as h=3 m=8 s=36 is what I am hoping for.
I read h=9 m=59 s=21
